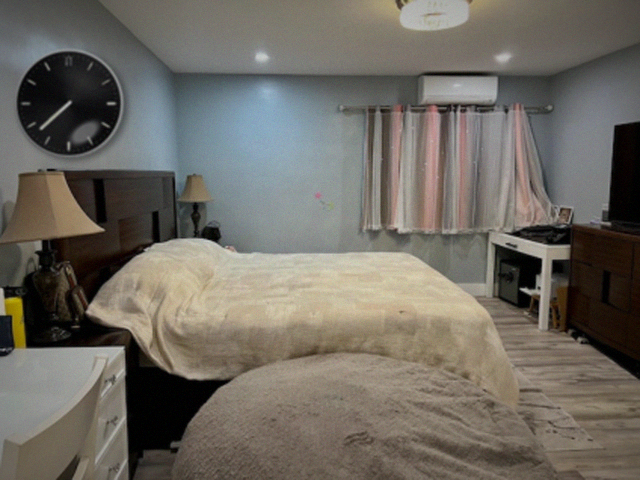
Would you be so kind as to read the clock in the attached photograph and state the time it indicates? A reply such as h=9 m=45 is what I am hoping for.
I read h=7 m=38
